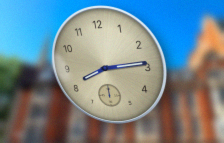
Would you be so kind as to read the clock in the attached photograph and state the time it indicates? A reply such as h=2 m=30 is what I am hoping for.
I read h=8 m=14
